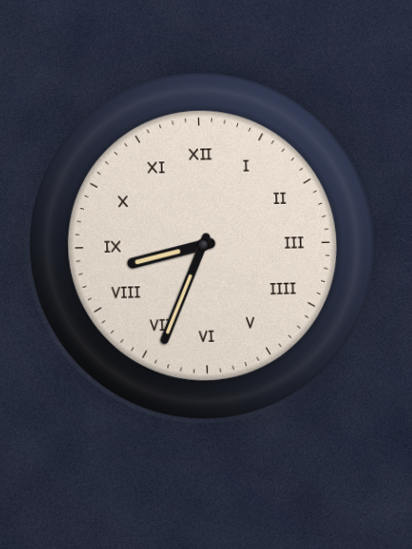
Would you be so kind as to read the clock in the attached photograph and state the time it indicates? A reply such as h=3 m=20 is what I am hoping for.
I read h=8 m=34
